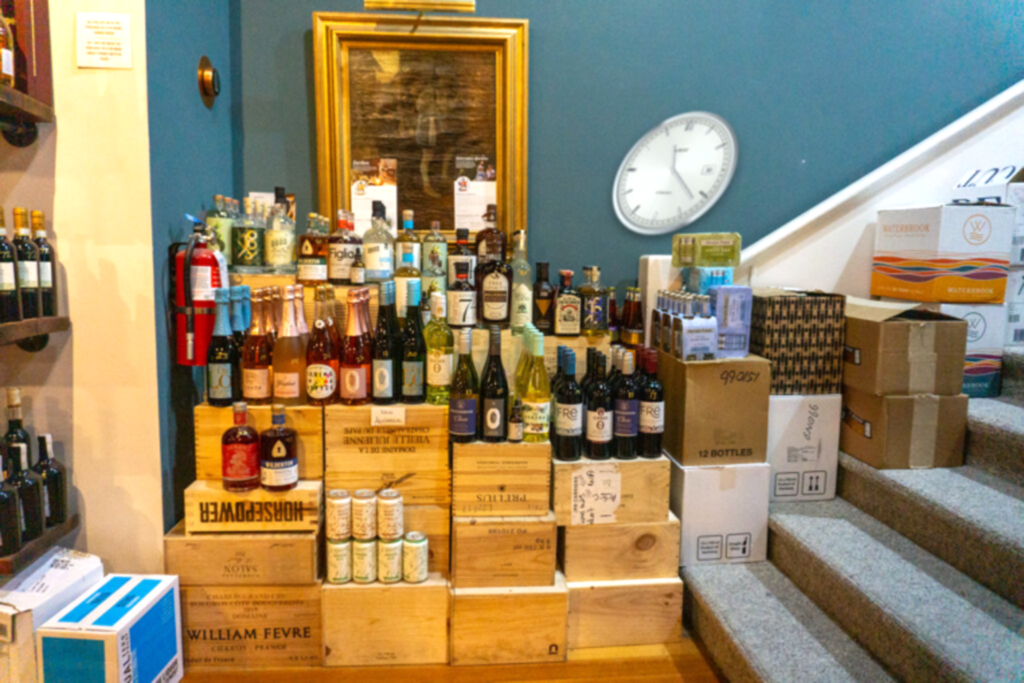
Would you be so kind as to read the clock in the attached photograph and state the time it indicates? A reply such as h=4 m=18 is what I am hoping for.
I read h=11 m=22
